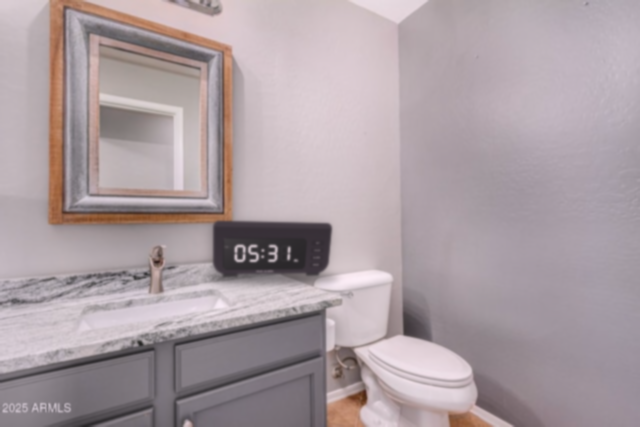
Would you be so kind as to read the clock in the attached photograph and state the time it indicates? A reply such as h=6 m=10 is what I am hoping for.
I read h=5 m=31
